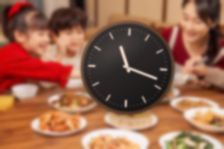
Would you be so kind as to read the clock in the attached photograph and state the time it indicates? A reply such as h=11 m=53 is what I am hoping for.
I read h=11 m=18
